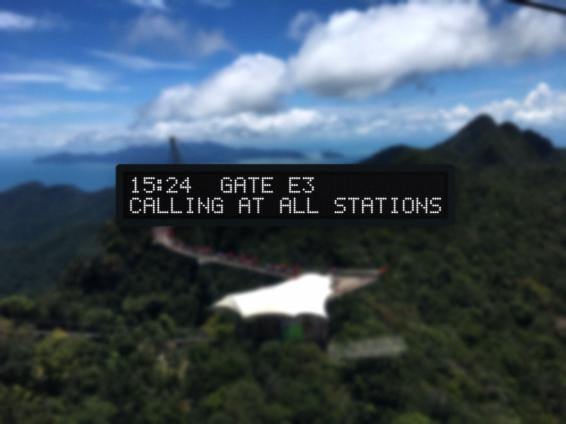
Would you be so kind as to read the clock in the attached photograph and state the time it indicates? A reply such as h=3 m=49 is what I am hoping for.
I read h=15 m=24
